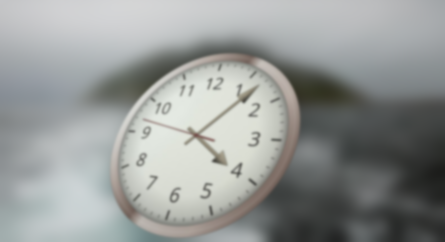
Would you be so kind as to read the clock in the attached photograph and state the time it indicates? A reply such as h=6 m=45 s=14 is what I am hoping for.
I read h=4 m=6 s=47
